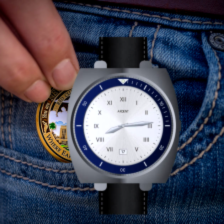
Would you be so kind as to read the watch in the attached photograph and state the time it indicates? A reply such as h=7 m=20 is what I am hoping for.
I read h=8 m=14
